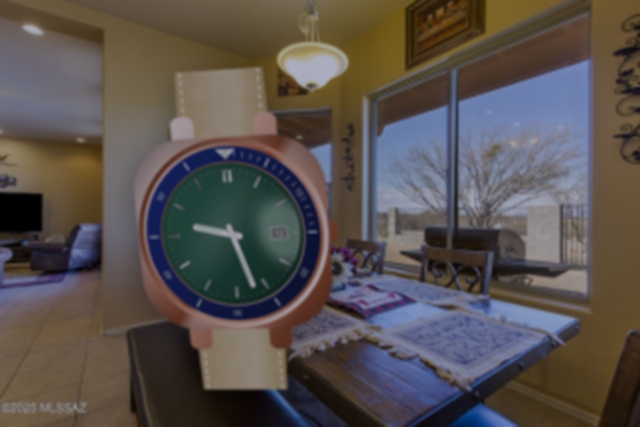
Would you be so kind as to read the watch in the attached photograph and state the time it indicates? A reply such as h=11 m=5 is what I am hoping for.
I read h=9 m=27
